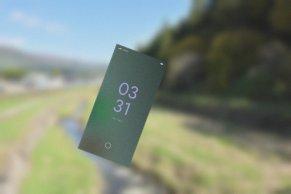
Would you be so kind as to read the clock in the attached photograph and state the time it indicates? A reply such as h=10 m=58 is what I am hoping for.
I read h=3 m=31
